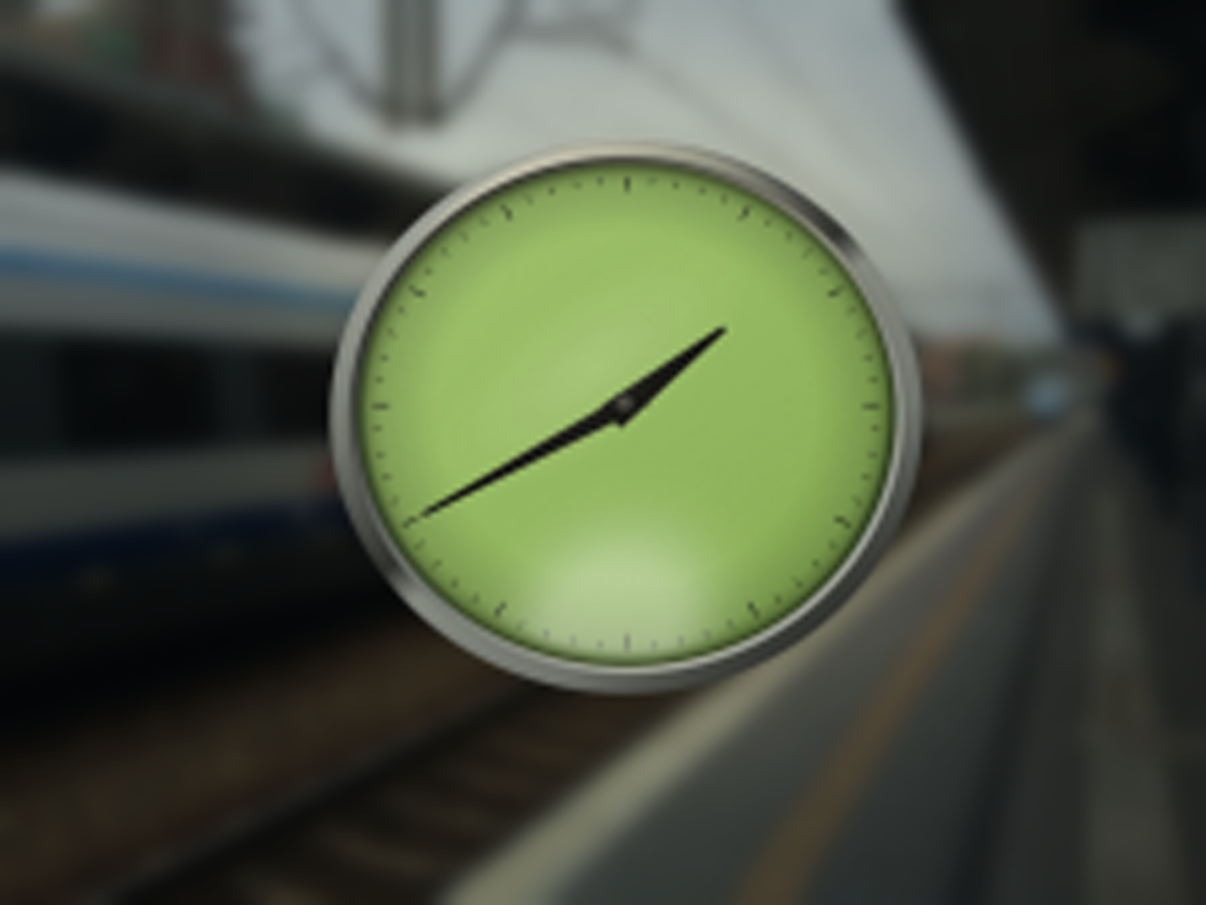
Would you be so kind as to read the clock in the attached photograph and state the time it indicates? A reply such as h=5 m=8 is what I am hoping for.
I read h=1 m=40
